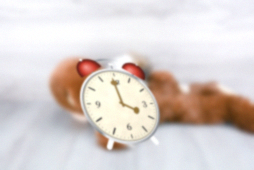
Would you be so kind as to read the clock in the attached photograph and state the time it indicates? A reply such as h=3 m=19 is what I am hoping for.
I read h=3 m=59
